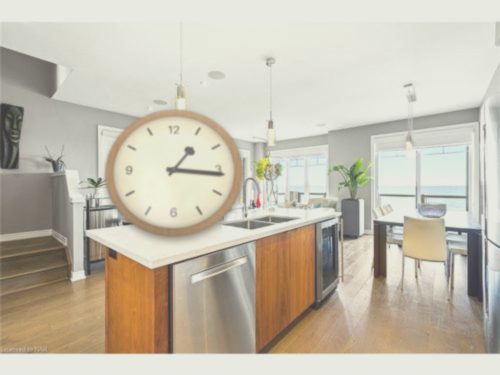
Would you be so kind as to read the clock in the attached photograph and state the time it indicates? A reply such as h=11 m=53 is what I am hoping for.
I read h=1 m=16
